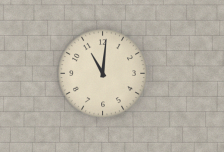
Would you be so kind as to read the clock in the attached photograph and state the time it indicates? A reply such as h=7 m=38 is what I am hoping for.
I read h=11 m=1
